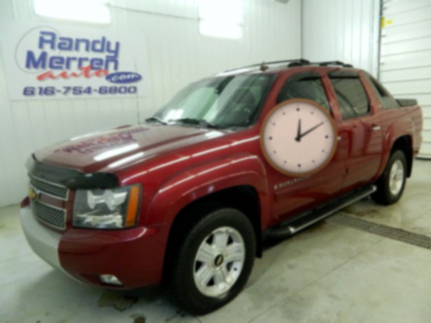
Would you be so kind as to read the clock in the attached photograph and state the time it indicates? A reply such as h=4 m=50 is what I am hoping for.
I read h=12 m=10
